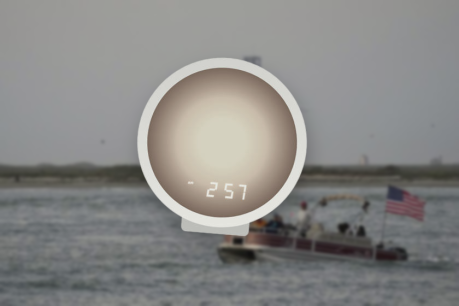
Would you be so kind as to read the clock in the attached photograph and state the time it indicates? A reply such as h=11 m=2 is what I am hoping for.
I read h=2 m=57
